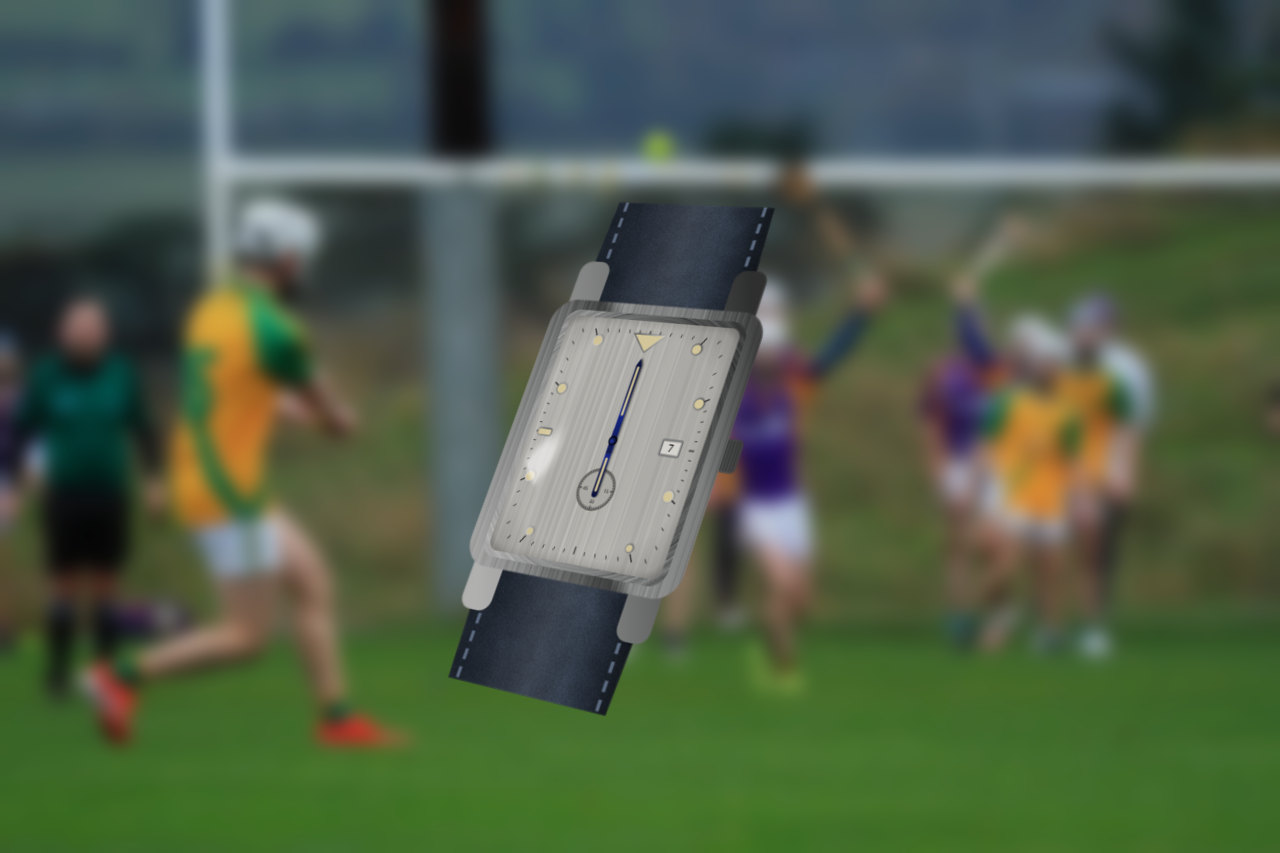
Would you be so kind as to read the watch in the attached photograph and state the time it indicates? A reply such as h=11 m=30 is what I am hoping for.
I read h=6 m=0
